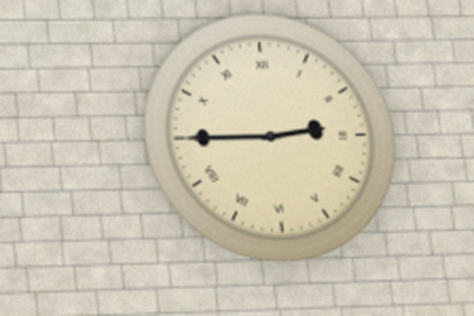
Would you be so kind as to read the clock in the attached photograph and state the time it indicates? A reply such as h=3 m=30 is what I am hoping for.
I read h=2 m=45
